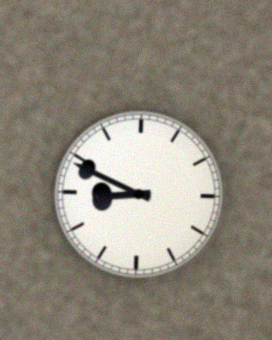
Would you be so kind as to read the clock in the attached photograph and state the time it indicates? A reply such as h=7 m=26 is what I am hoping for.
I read h=8 m=49
